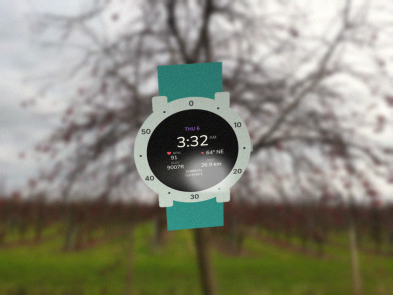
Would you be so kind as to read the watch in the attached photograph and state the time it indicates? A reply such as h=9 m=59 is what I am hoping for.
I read h=3 m=32
